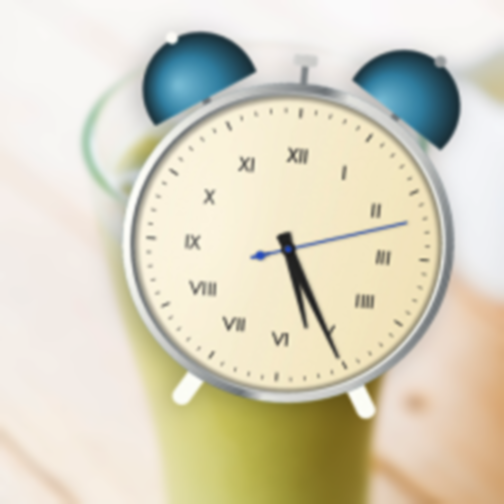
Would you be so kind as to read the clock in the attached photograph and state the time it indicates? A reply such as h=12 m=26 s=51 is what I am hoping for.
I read h=5 m=25 s=12
